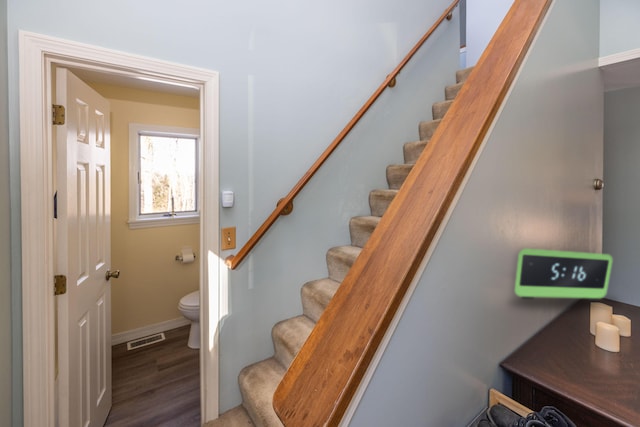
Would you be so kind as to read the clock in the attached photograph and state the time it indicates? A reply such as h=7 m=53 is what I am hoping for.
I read h=5 m=16
